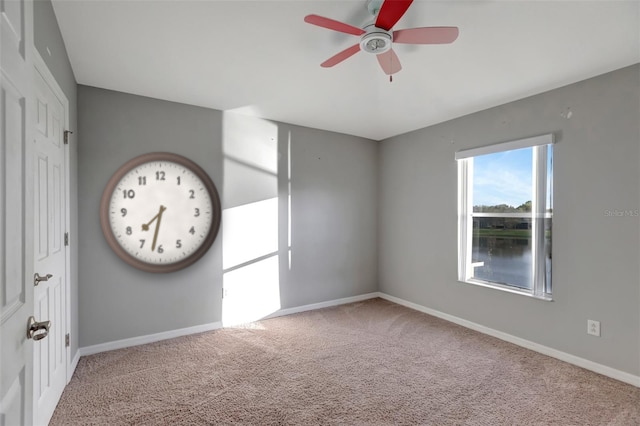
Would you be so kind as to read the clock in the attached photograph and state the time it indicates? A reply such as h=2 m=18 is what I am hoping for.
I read h=7 m=32
